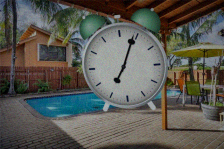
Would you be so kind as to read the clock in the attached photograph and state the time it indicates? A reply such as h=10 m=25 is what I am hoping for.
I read h=7 m=4
